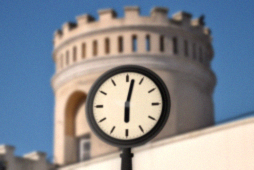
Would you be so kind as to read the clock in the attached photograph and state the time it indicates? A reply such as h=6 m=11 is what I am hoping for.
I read h=6 m=2
